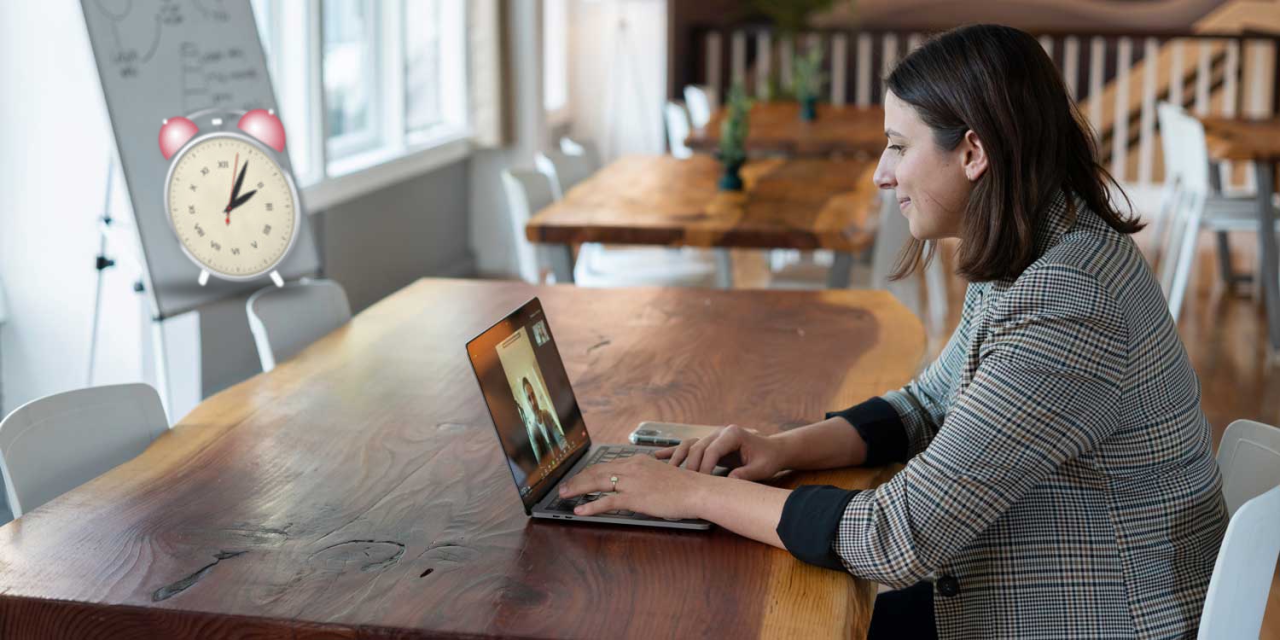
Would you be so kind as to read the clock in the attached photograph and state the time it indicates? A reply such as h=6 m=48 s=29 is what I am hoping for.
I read h=2 m=5 s=3
